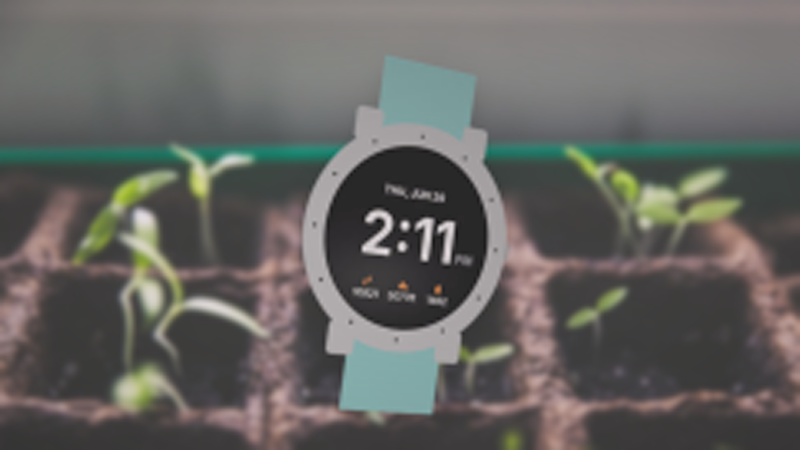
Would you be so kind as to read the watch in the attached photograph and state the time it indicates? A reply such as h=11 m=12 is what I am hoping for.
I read h=2 m=11
